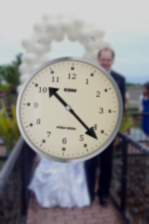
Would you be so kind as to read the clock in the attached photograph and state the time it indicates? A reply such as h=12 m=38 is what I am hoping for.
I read h=10 m=22
